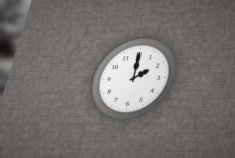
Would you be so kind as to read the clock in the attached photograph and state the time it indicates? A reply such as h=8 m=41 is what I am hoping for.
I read h=2 m=0
